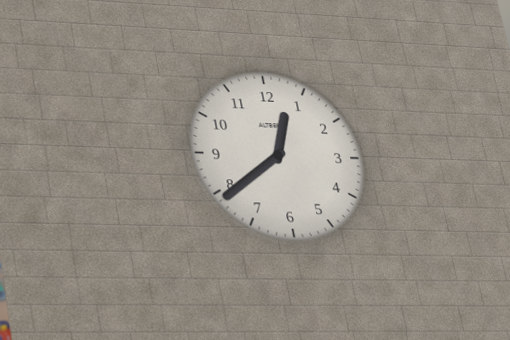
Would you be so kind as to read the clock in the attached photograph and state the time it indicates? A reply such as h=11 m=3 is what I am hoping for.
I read h=12 m=39
